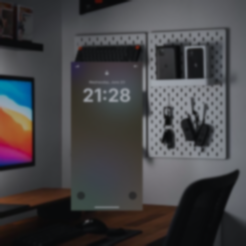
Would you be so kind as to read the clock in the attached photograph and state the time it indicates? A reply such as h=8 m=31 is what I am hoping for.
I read h=21 m=28
